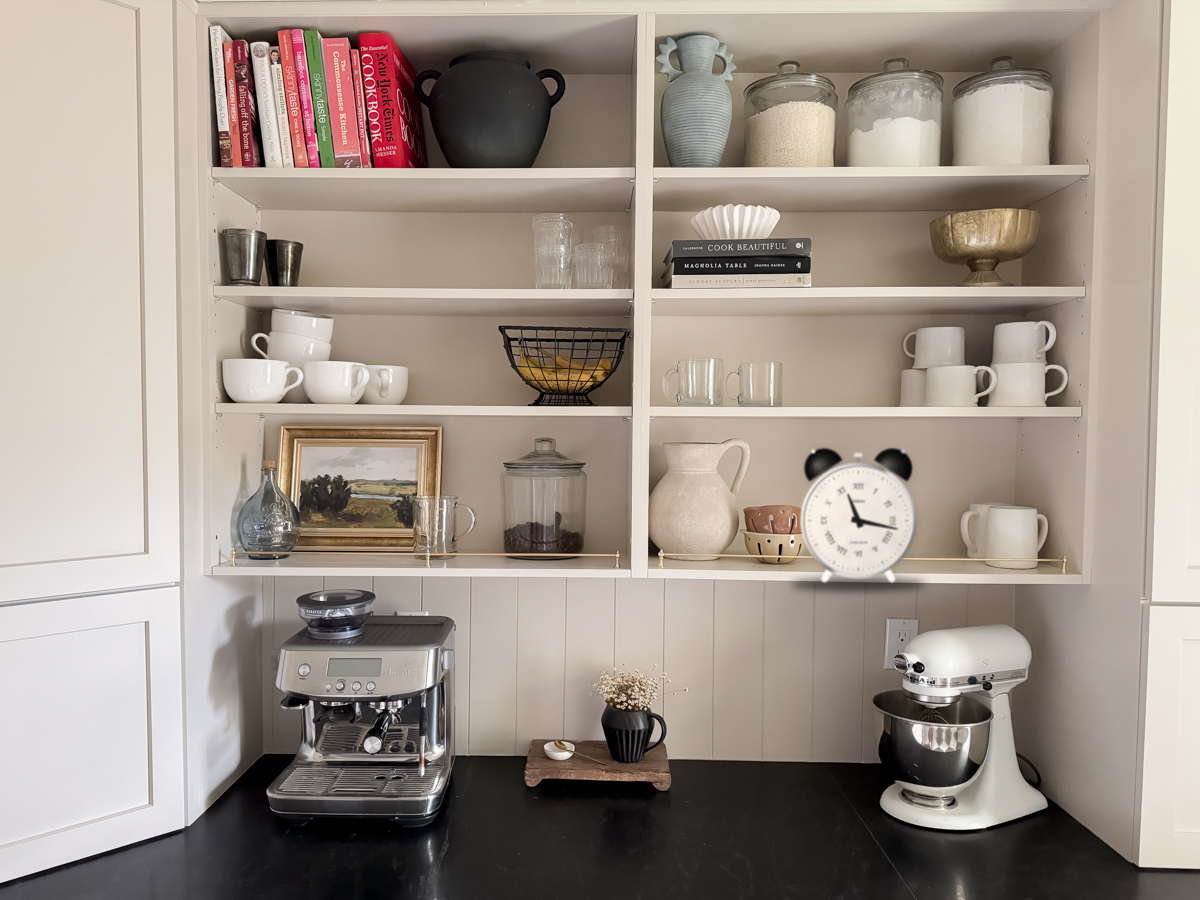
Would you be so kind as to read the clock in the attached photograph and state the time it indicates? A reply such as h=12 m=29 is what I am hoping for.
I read h=11 m=17
